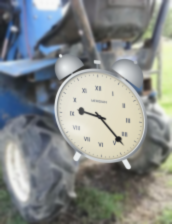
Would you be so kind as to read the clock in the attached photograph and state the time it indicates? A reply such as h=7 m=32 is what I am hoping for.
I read h=9 m=23
